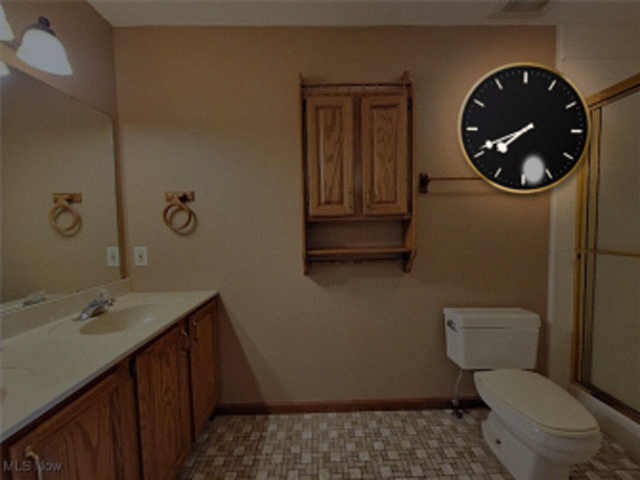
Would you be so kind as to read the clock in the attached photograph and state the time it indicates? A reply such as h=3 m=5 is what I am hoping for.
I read h=7 m=41
